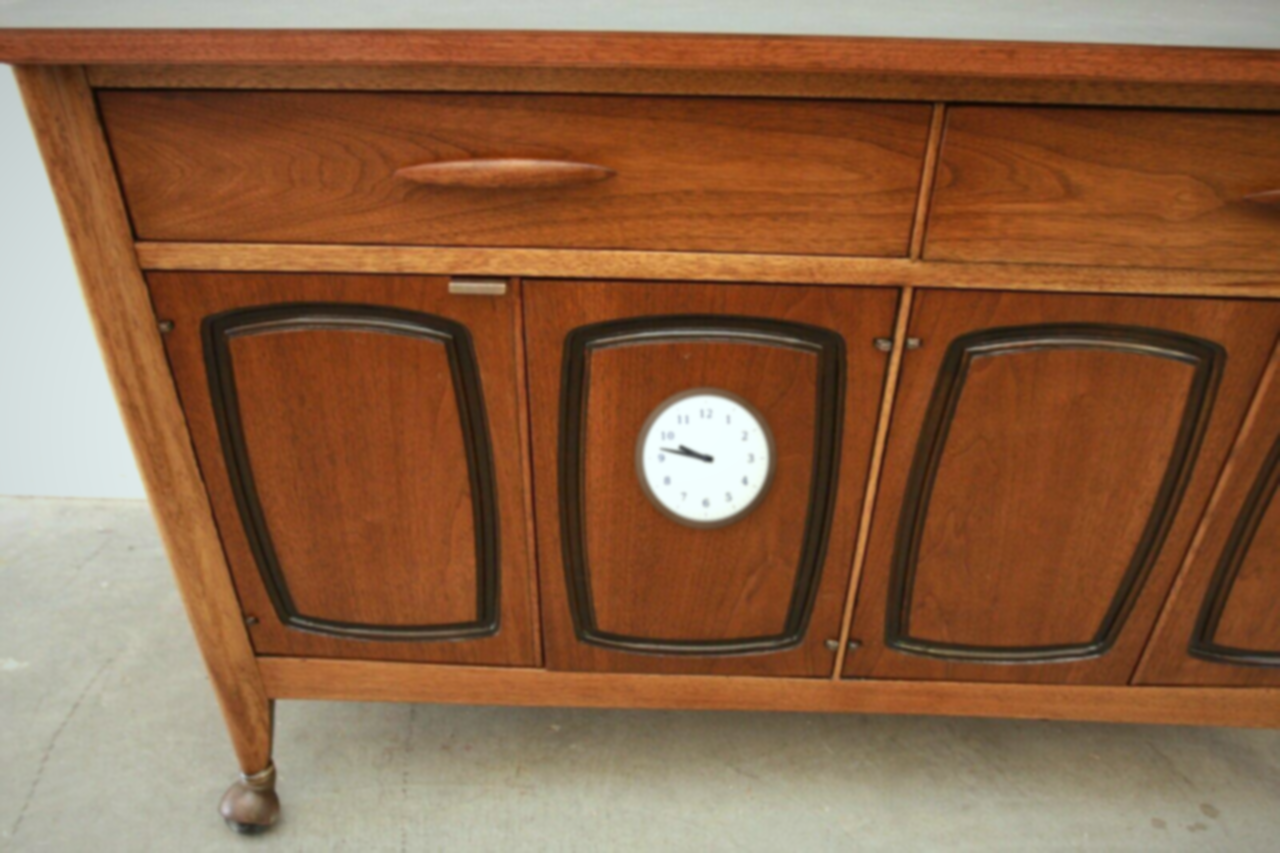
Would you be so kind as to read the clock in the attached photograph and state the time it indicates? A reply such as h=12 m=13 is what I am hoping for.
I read h=9 m=47
